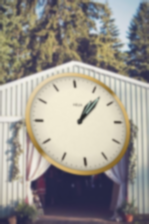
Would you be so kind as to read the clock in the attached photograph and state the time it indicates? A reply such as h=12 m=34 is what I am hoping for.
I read h=1 m=7
